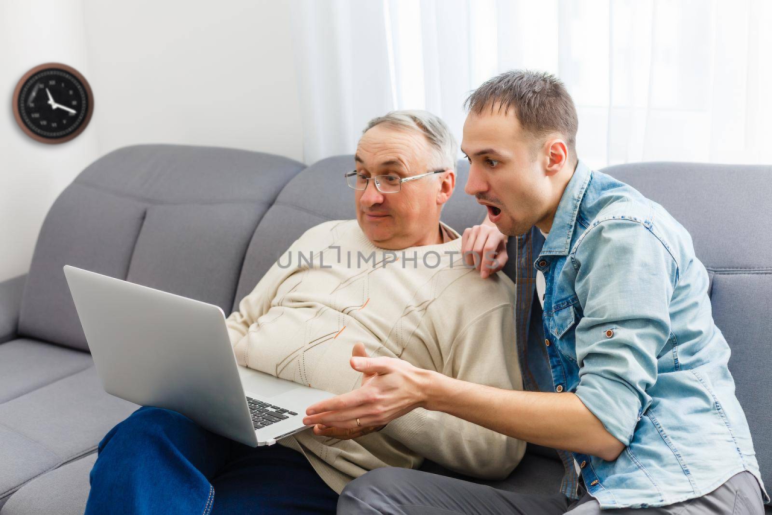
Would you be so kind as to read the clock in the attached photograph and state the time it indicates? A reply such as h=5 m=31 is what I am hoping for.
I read h=11 m=19
